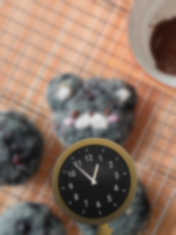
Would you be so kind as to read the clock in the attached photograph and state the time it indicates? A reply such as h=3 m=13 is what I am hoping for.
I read h=12 m=54
